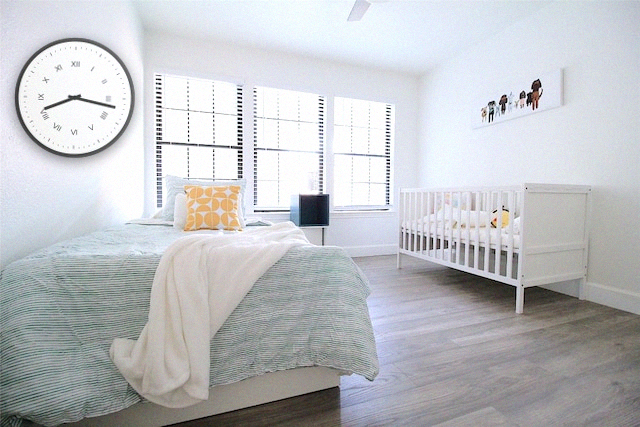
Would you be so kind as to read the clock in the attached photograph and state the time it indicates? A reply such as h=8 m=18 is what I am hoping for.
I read h=8 m=17
